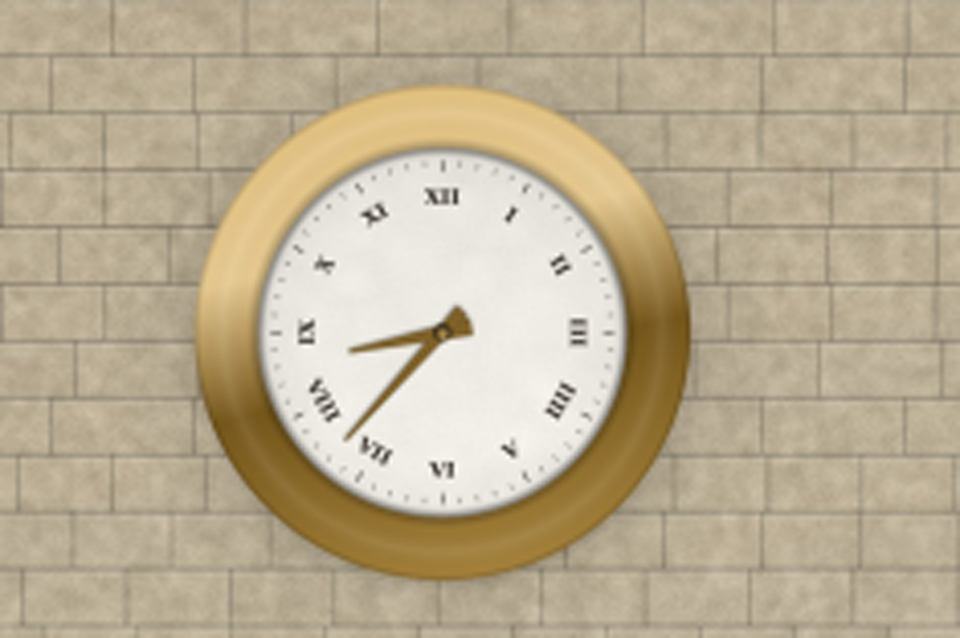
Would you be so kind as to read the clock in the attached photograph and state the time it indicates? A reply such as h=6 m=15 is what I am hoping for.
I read h=8 m=37
